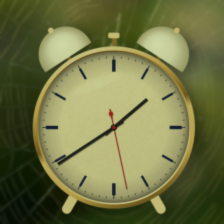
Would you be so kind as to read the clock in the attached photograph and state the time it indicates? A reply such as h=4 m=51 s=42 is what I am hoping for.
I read h=1 m=39 s=28
